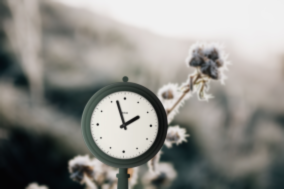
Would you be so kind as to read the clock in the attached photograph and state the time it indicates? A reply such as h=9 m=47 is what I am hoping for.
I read h=1 m=57
